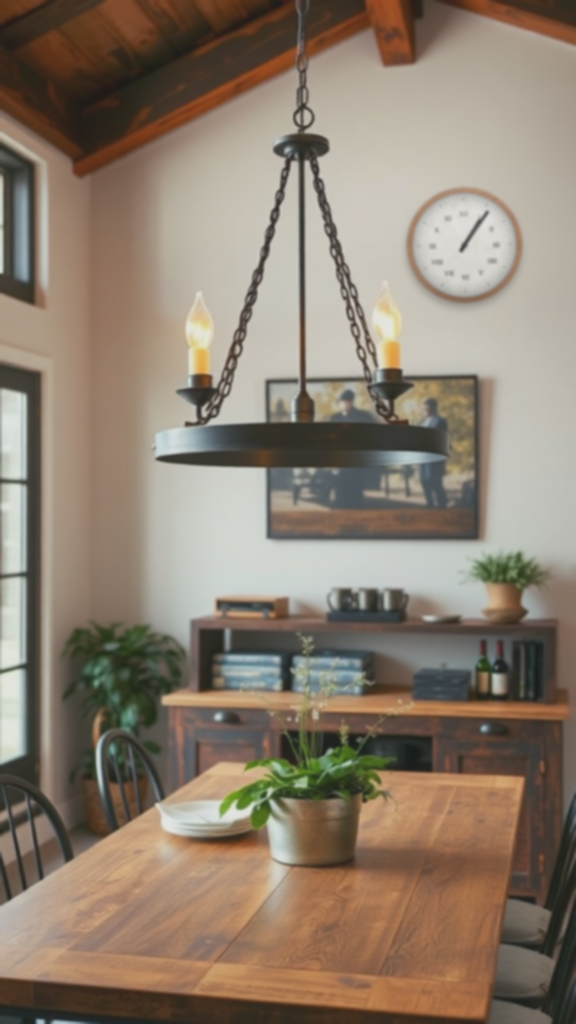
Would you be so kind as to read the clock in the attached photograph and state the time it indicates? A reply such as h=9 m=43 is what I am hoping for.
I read h=1 m=6
